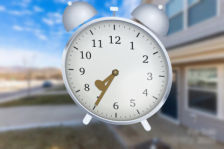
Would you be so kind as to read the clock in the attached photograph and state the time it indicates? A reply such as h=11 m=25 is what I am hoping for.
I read h=7 m=35
